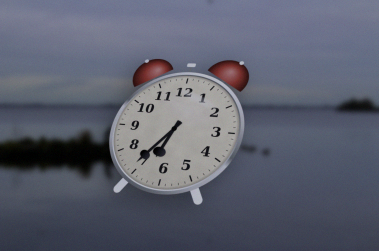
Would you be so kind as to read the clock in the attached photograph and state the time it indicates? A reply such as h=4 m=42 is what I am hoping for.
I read h=6 m=36
